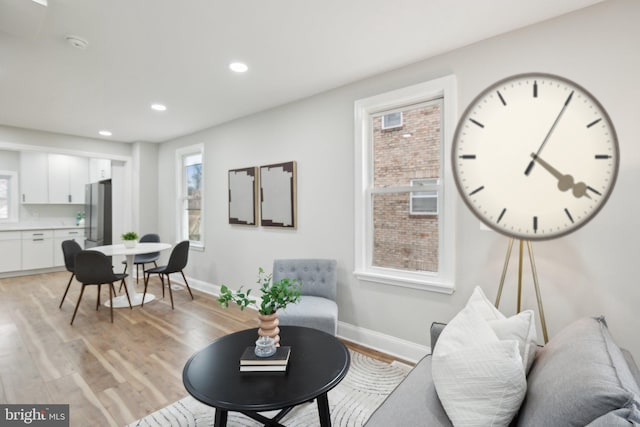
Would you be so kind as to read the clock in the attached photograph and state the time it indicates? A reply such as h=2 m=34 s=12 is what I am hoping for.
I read h=4 m=21 s=5
